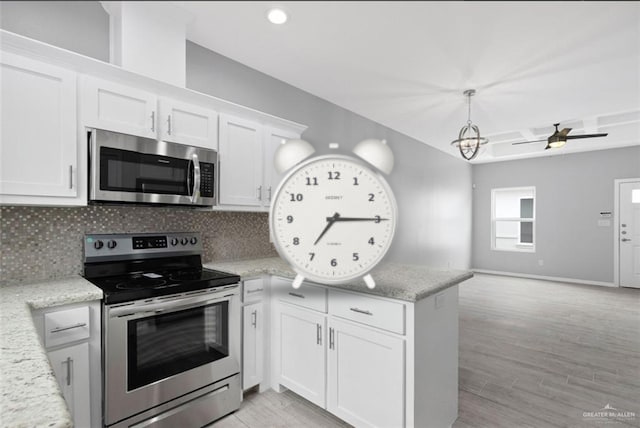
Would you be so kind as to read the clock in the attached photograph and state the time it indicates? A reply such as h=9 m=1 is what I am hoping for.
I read h=7 m=15
